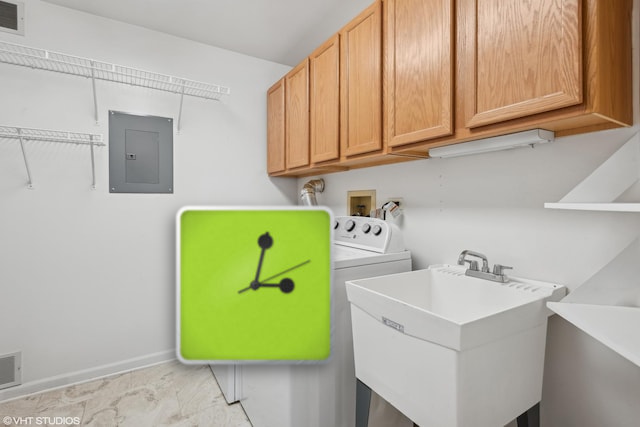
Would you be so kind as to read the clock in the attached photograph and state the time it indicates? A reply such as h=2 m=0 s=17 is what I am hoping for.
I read h=3 m=2 s=11
